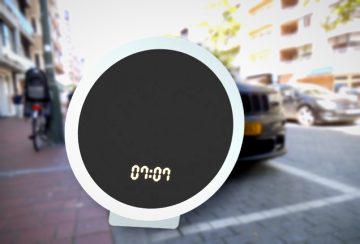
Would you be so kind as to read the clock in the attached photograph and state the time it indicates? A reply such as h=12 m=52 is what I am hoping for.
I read h=7 m=7
